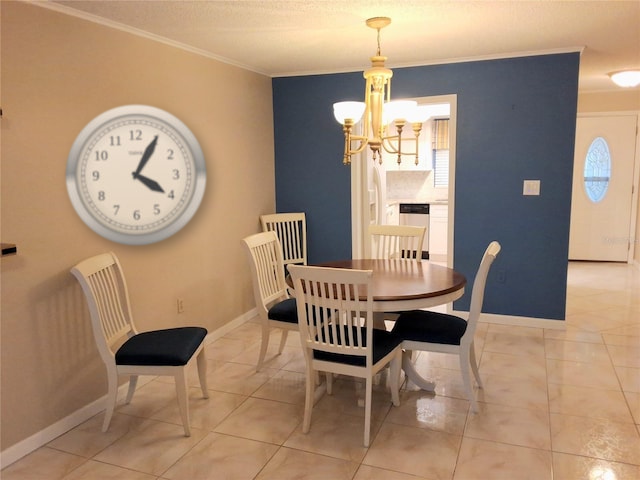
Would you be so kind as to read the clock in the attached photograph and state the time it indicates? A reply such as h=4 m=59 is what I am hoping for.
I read h=4 m=5
